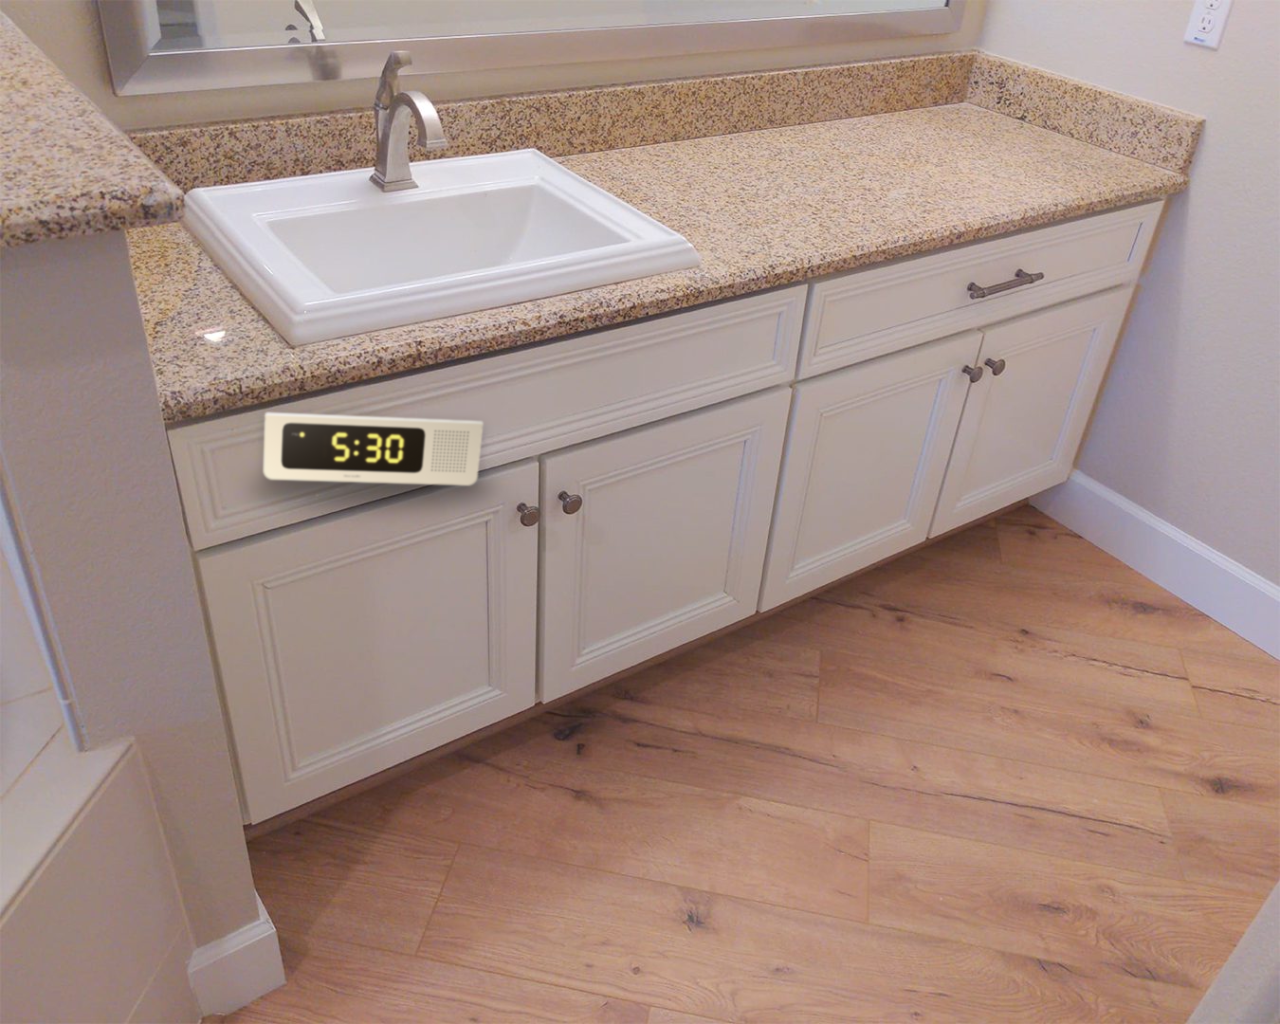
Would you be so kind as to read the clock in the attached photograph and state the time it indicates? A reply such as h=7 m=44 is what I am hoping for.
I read h=5 m=30
